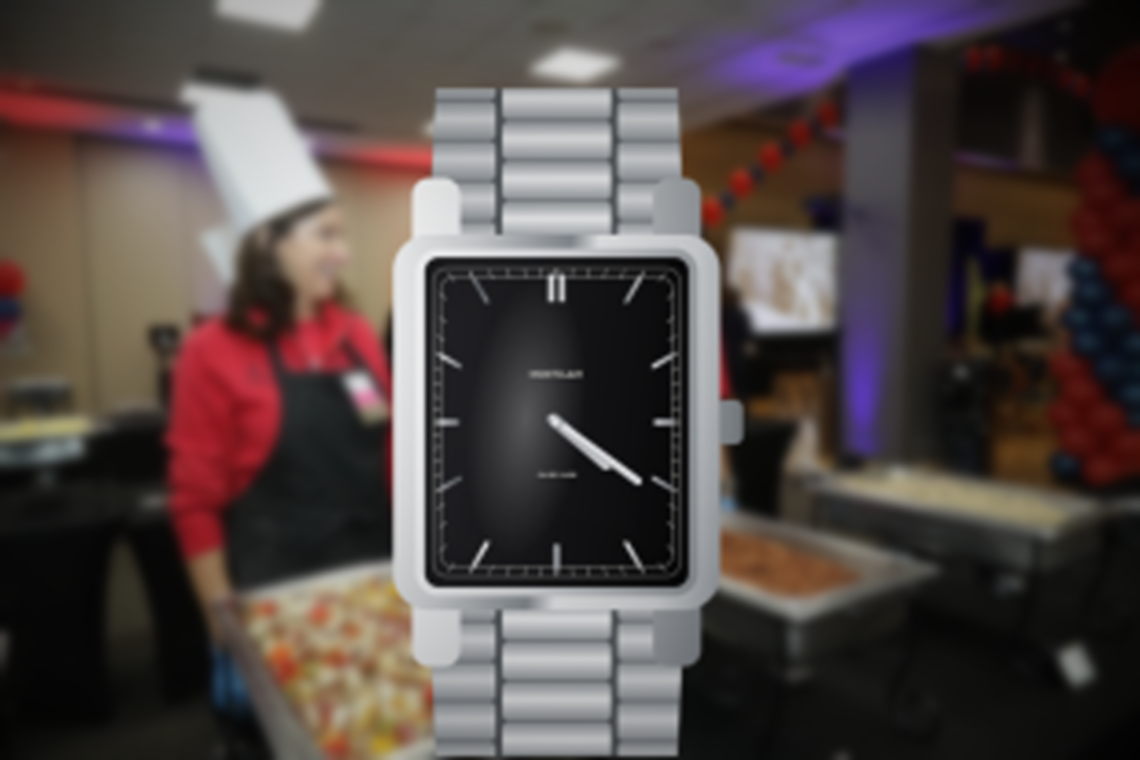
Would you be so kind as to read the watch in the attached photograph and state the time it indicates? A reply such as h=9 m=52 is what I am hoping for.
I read h=4 m=21
